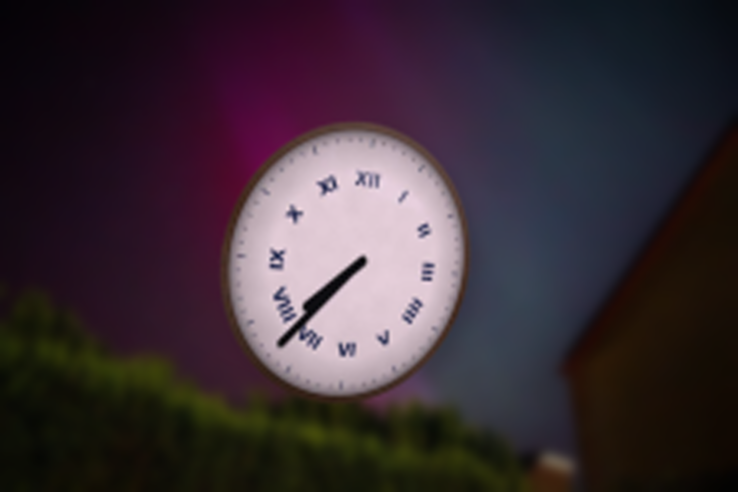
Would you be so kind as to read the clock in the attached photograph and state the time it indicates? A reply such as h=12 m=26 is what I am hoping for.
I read h=7 m=37
